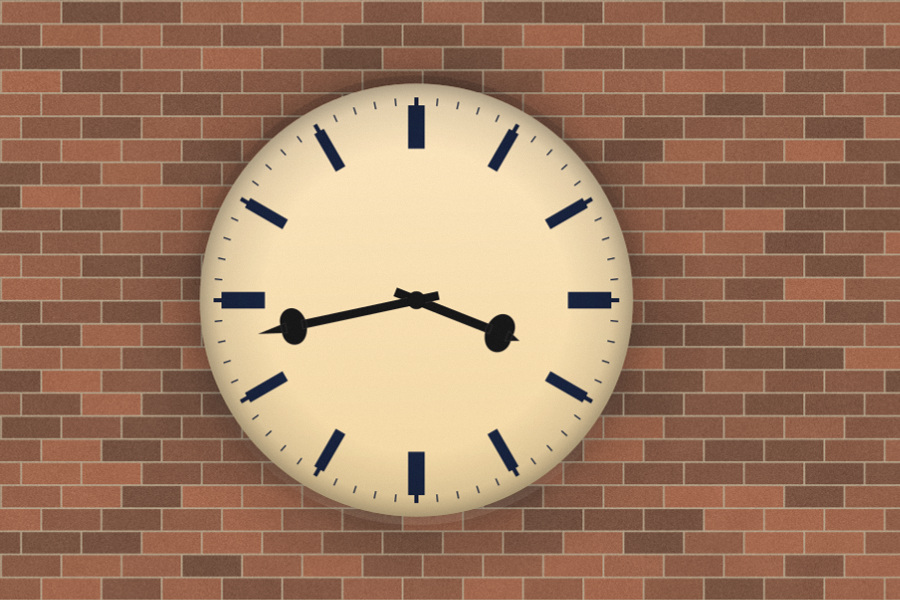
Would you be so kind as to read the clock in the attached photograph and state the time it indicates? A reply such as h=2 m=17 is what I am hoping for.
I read h=3 m=43
